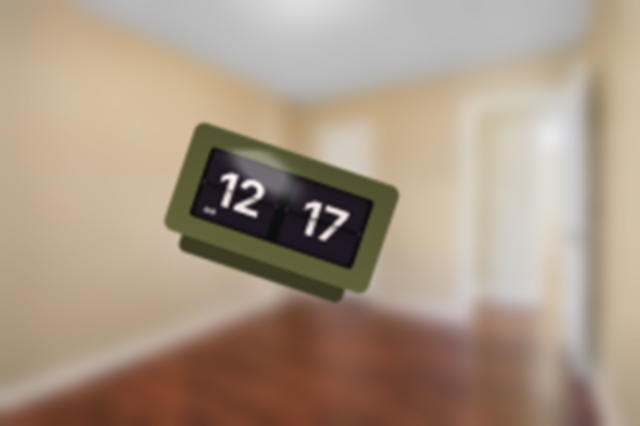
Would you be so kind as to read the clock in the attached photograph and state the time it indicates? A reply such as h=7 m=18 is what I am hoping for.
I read h=12 m=17
